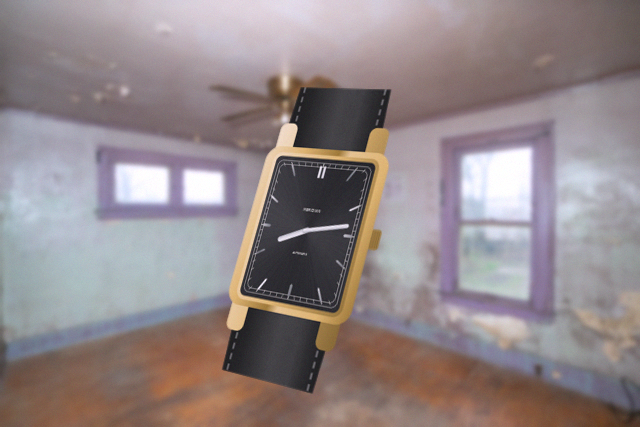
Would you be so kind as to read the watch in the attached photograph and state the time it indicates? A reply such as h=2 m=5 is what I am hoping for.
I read h=8 m=13
